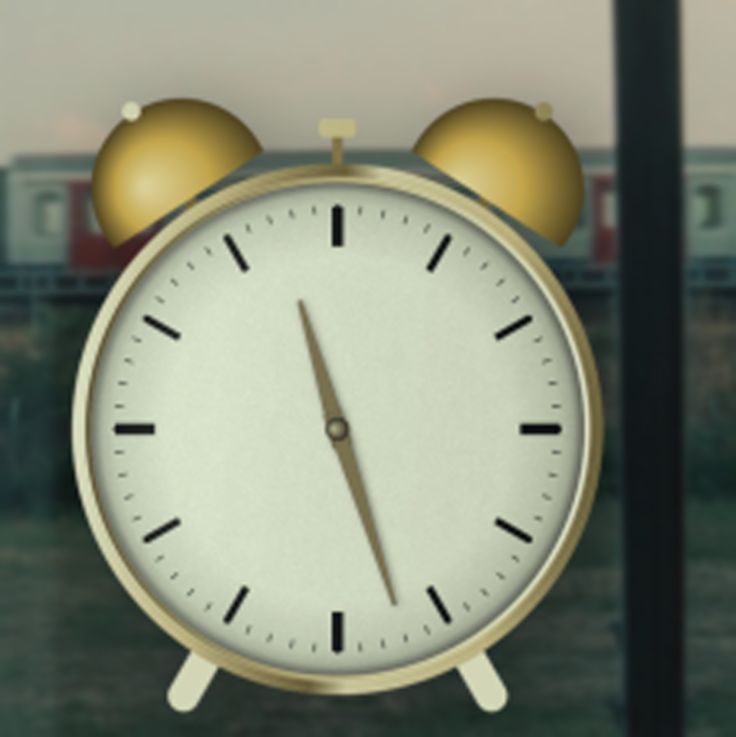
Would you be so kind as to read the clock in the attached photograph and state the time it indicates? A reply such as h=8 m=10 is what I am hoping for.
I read h=11 m=27
